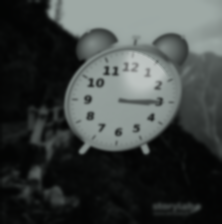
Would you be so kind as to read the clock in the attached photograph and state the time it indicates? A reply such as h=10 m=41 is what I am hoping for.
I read h=3 m=15
